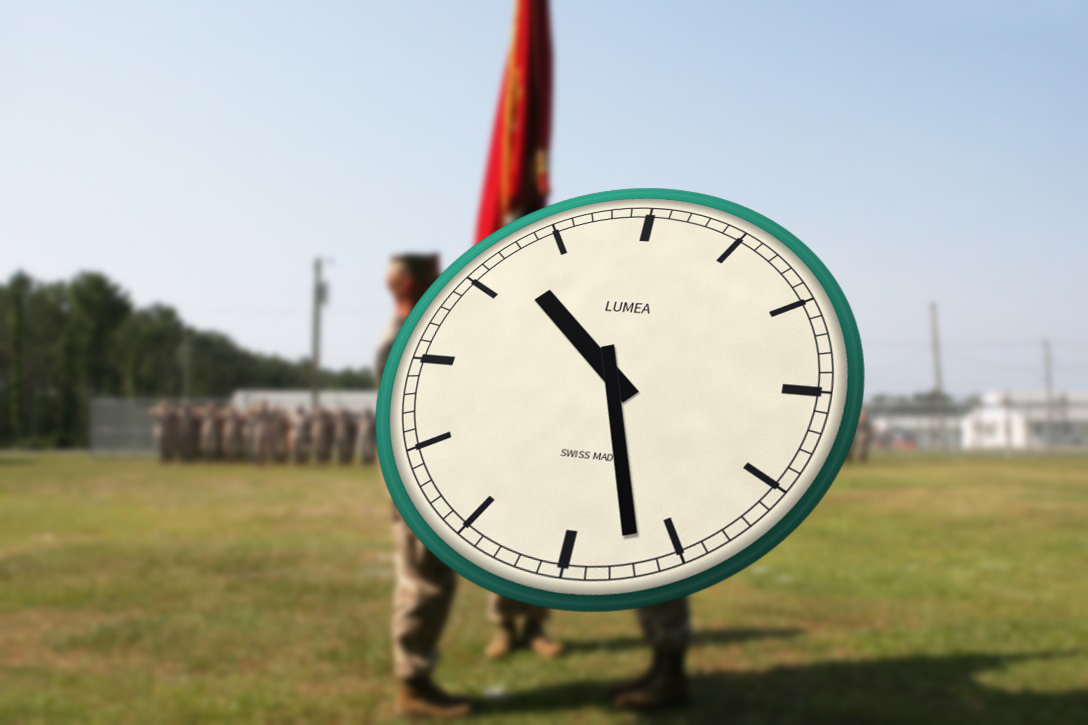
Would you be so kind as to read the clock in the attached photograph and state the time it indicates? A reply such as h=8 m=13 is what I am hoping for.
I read h=10 m=27
